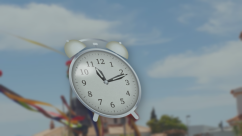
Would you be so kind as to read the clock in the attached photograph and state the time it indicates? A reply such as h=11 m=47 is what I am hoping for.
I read h=11 m=12
